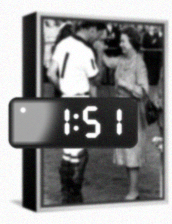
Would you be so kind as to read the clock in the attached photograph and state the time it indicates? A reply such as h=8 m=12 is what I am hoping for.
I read h=1 m=51
